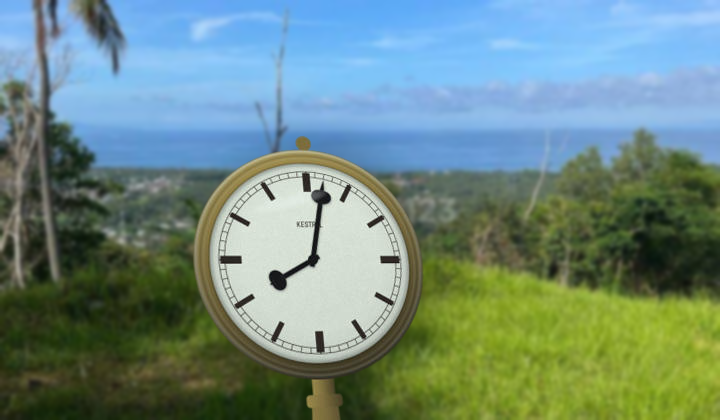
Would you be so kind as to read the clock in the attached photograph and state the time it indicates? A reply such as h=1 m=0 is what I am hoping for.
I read h=8 m=2
